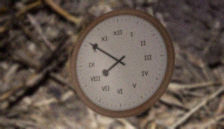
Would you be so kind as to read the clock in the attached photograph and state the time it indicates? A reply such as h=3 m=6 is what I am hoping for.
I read h=7 m=51
